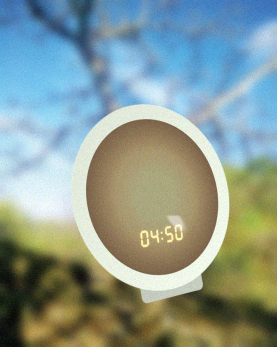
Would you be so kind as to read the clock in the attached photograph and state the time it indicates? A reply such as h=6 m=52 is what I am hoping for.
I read h=4 m=50
